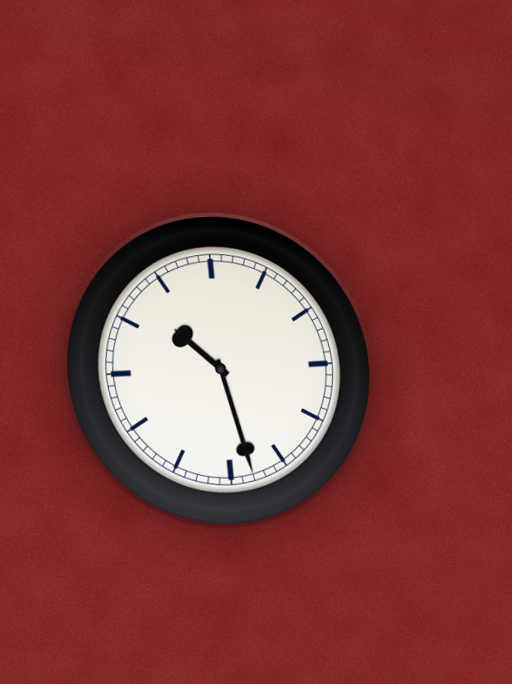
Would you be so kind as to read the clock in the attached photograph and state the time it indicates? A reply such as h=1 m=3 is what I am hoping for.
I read h=10 m=28
